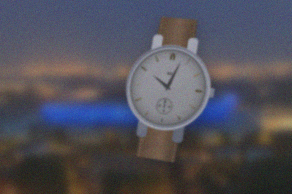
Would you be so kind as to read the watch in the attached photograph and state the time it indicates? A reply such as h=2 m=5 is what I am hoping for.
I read h=10 m=3
